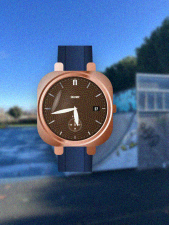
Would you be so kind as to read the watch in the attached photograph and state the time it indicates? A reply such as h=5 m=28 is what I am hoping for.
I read h=5 m=43
